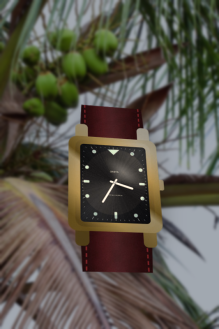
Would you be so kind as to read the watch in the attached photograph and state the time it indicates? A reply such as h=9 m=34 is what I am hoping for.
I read h=3 m=35
